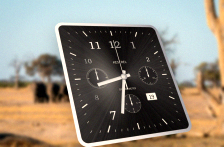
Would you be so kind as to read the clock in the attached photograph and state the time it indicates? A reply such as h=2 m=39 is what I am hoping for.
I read h=8 m=33
